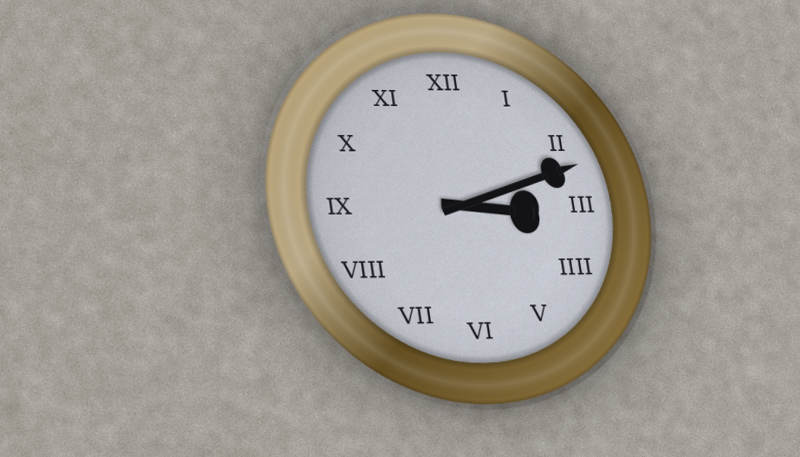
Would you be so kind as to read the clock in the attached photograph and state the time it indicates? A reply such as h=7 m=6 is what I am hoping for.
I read h=3 m=12
